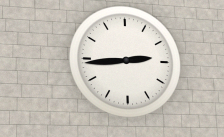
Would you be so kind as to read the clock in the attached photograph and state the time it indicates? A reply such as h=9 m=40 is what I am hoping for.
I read h=2 m=44
